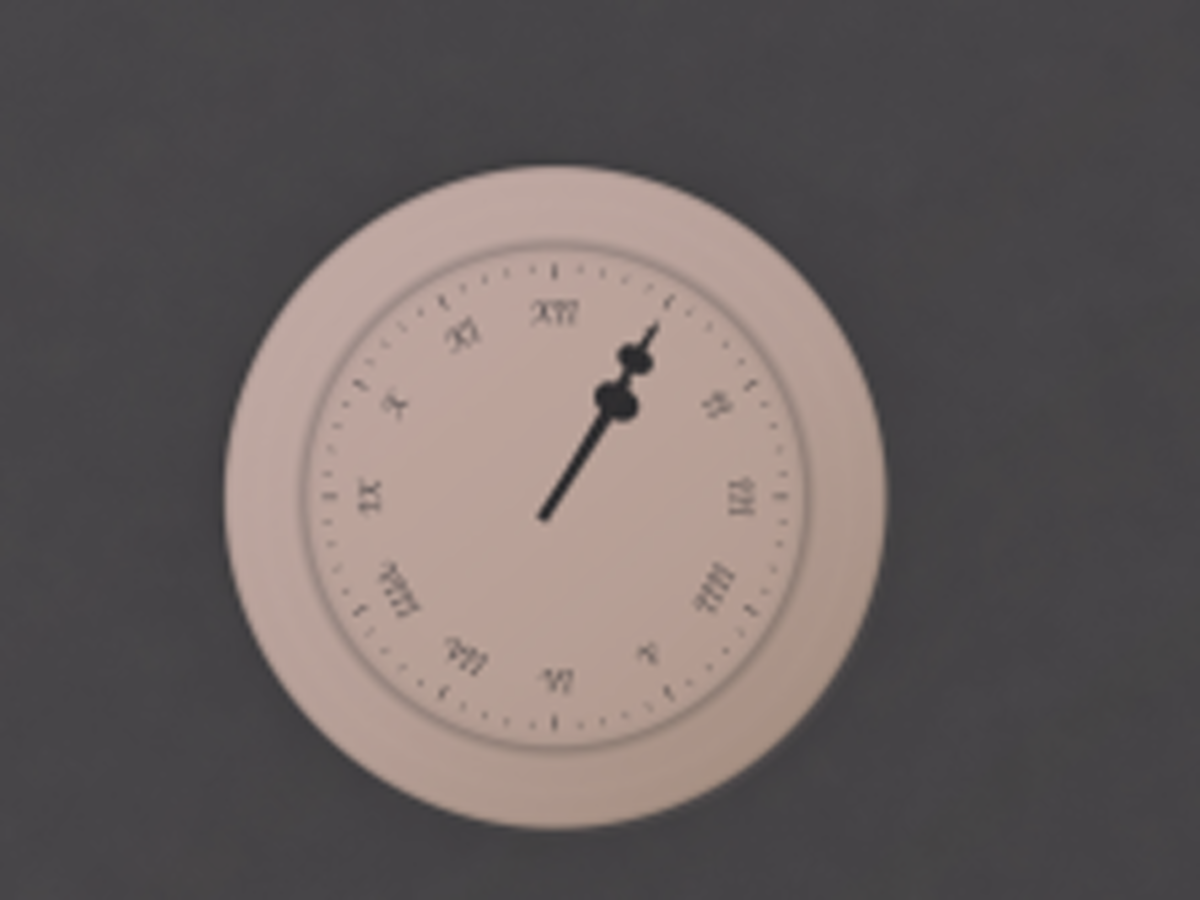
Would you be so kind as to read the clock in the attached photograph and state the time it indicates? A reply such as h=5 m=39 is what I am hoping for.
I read h=1 m=5
